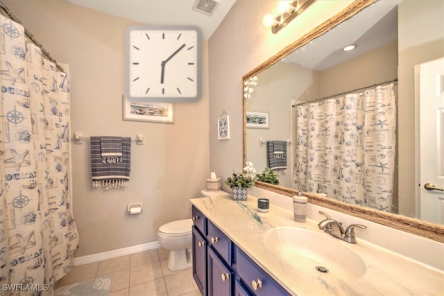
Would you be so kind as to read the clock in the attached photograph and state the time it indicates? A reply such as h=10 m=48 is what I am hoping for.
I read h=6 m=8
